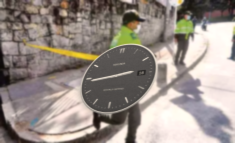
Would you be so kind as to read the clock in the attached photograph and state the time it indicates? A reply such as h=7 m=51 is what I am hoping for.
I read h=2 m=44
